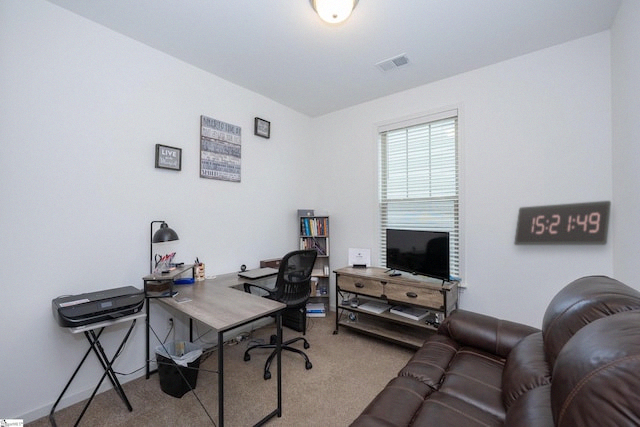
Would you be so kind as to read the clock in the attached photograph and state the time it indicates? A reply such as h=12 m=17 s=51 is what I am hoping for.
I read h=15 m=21 s=49
